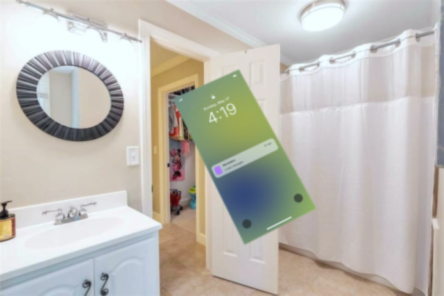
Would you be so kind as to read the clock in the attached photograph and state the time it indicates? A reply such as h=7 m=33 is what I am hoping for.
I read h=4 m=19
